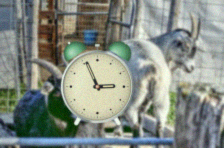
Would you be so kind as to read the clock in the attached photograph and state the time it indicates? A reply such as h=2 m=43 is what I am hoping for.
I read h=2 m=56
